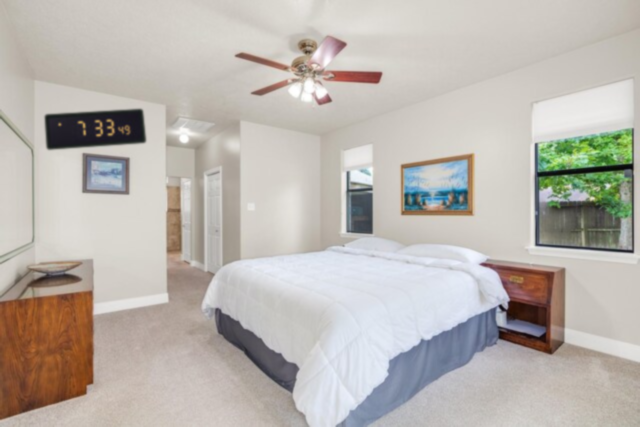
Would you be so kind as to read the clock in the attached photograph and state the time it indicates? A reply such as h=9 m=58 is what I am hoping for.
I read h=7 m=33
